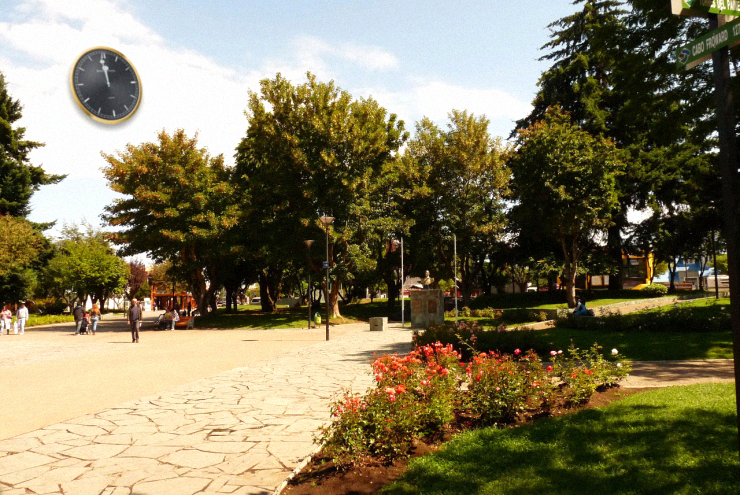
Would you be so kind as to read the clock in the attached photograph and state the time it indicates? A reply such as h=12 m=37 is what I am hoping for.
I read h=11 m=59
